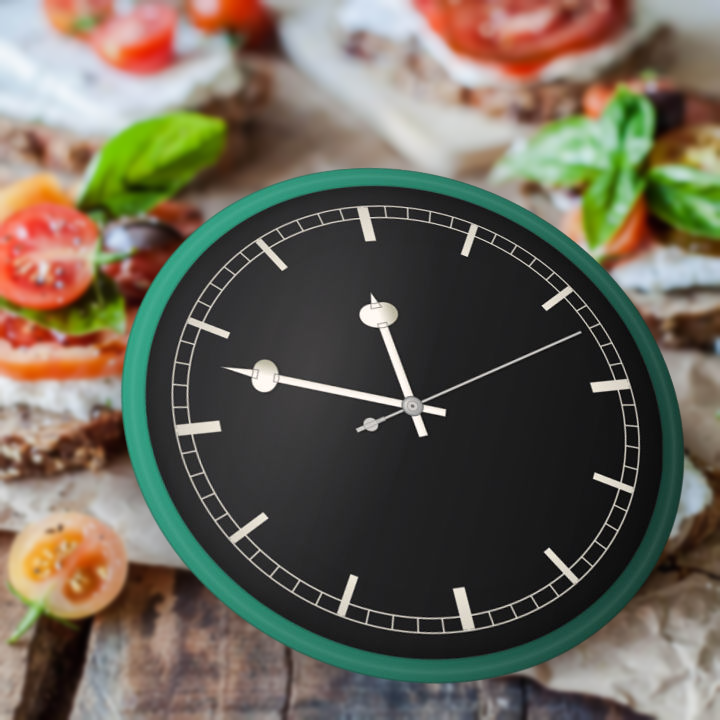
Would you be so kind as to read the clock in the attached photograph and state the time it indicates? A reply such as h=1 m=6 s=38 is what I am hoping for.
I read h=11 m=48 s=12
